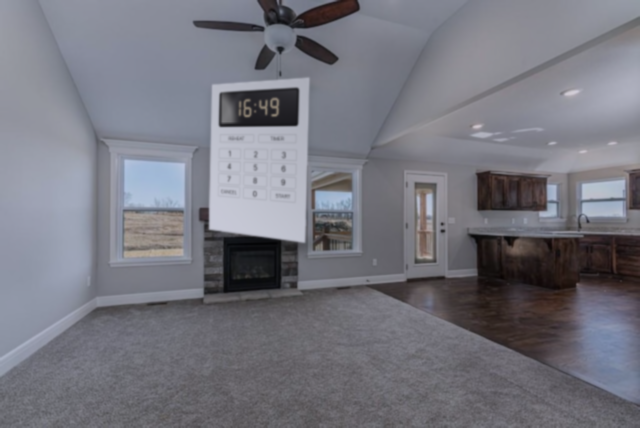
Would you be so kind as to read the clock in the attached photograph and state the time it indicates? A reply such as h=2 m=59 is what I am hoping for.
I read h=16 m=49
